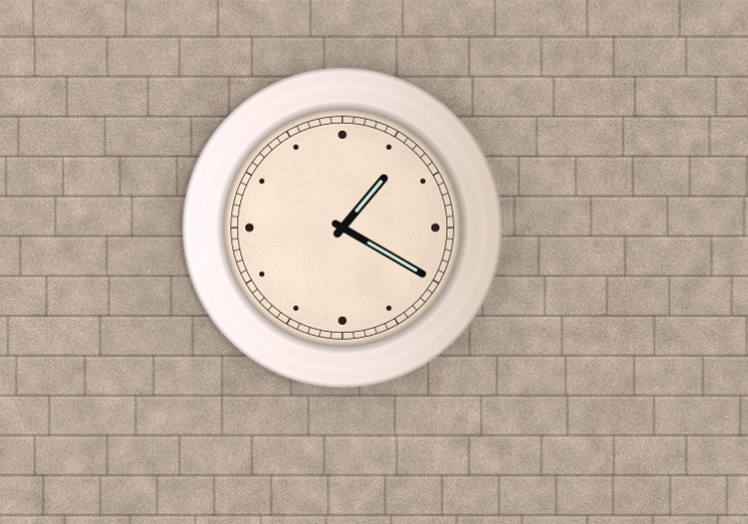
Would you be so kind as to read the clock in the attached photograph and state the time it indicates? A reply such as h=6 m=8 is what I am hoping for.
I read h=1 m=20
